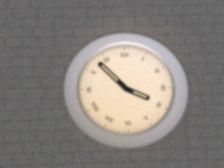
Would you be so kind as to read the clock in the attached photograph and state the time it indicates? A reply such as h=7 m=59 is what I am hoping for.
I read h=3 m=53
